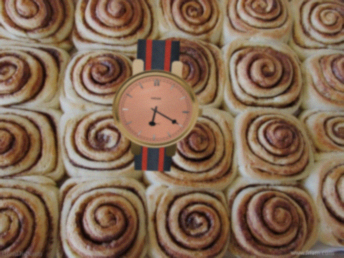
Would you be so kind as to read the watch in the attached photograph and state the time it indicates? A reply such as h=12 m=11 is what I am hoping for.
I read h=6 m=20
